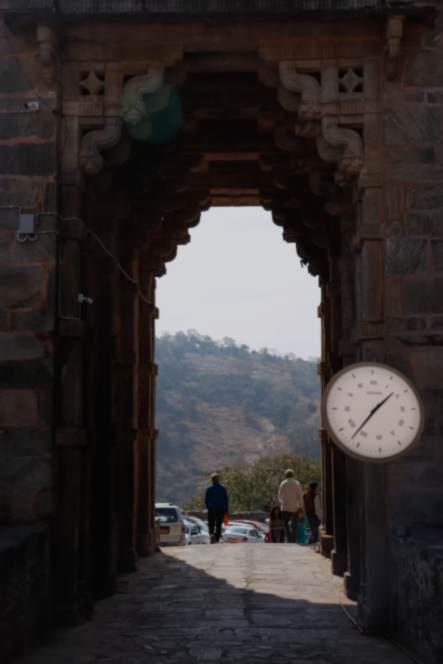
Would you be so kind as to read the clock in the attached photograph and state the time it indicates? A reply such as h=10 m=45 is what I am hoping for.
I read h=1 m=37
